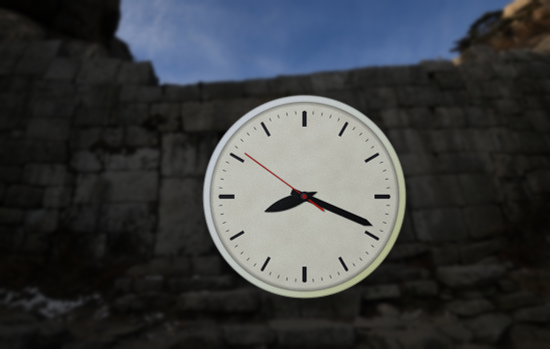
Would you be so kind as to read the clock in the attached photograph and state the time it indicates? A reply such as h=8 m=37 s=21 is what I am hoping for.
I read h=8 m=18 s=51
